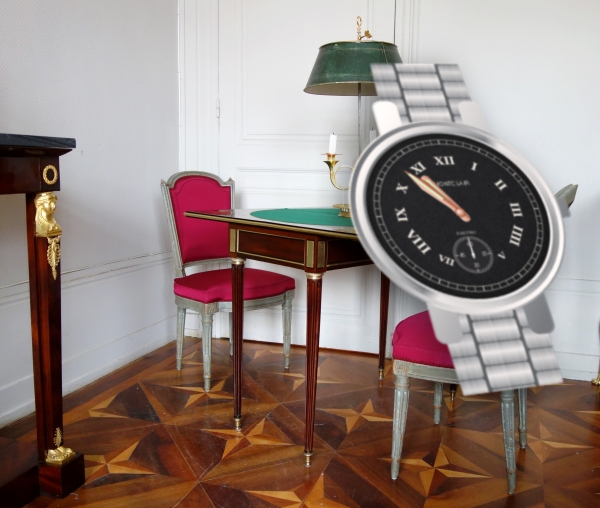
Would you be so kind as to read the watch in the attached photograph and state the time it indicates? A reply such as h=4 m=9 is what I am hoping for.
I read h=10 m=53
